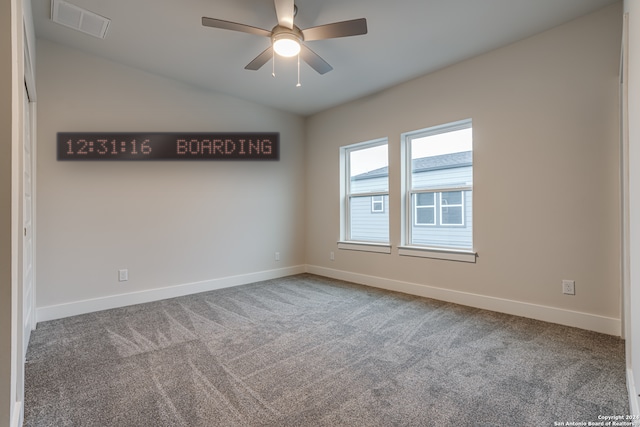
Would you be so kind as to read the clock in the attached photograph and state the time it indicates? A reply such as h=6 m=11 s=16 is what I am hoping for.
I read h=12 m=31 s=16
